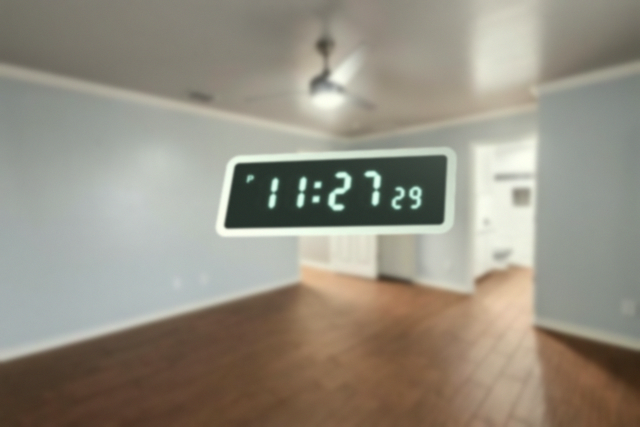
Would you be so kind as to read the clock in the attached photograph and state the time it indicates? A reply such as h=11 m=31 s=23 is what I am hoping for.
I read h=11 m=27 s=29
